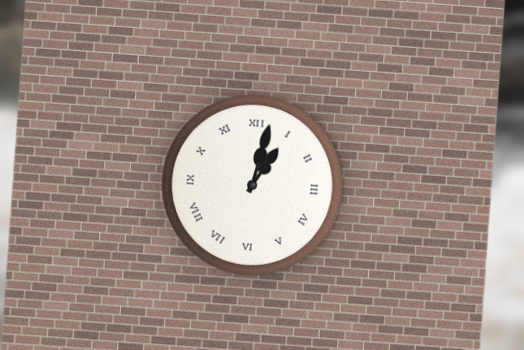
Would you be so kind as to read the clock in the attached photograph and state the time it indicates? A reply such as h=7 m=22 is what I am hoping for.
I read h=1 m=2
